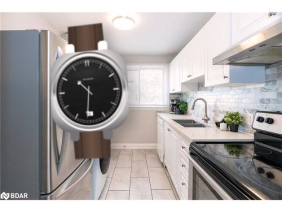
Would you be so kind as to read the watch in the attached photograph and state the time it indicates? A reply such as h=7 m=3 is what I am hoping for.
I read h=10 m=31
